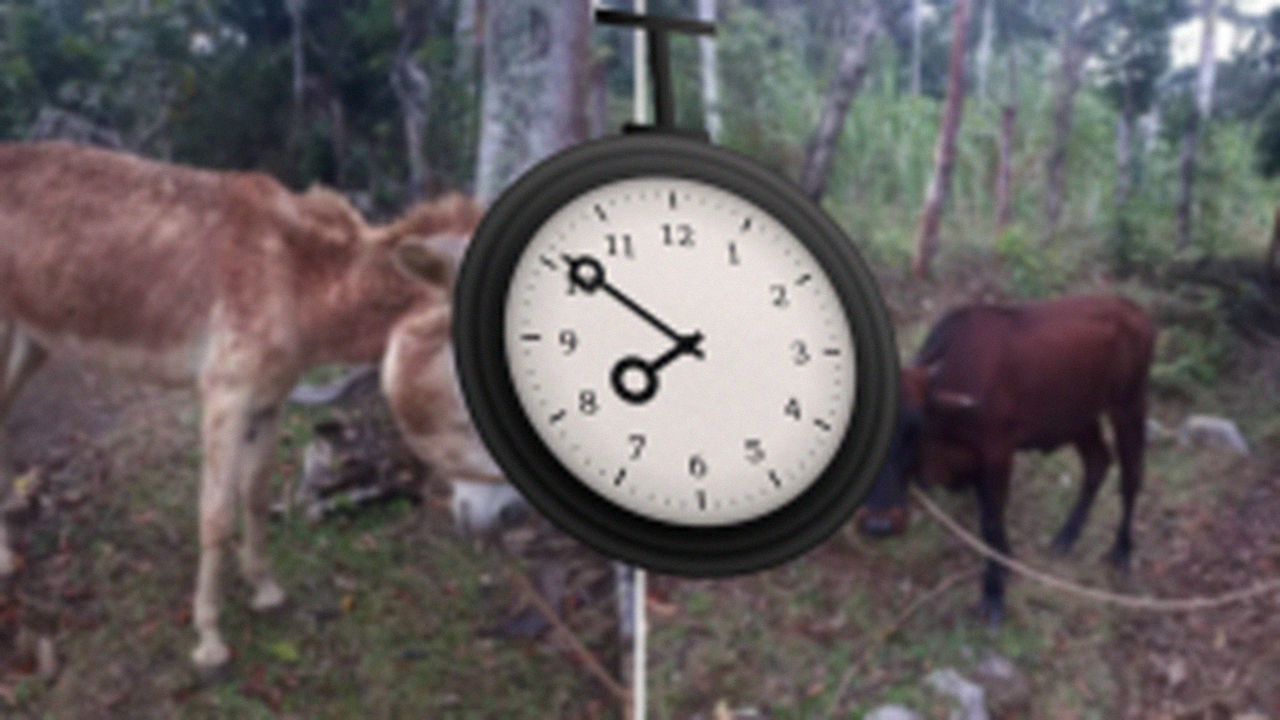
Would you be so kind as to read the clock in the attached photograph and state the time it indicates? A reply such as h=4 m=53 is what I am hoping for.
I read h=7 m=51
